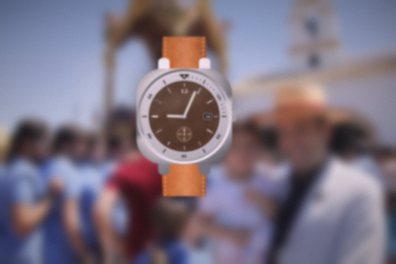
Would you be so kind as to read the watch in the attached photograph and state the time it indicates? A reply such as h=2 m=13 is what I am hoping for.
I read h=9 m=4
